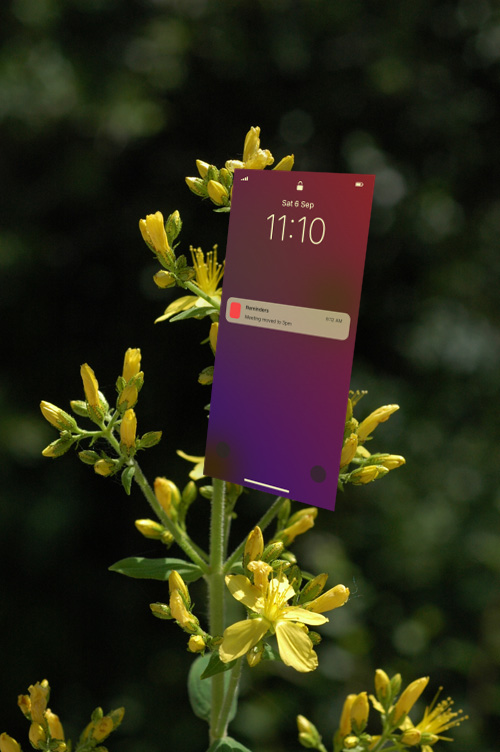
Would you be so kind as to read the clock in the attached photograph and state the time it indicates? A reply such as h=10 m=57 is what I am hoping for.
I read h=11 m=10
